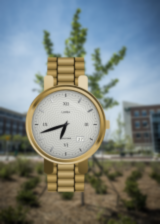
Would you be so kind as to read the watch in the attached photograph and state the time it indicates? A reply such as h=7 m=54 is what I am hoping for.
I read h=6 m=42
